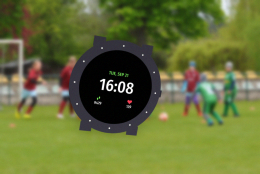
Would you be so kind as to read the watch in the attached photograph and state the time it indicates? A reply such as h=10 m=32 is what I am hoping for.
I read h=16 m=8
